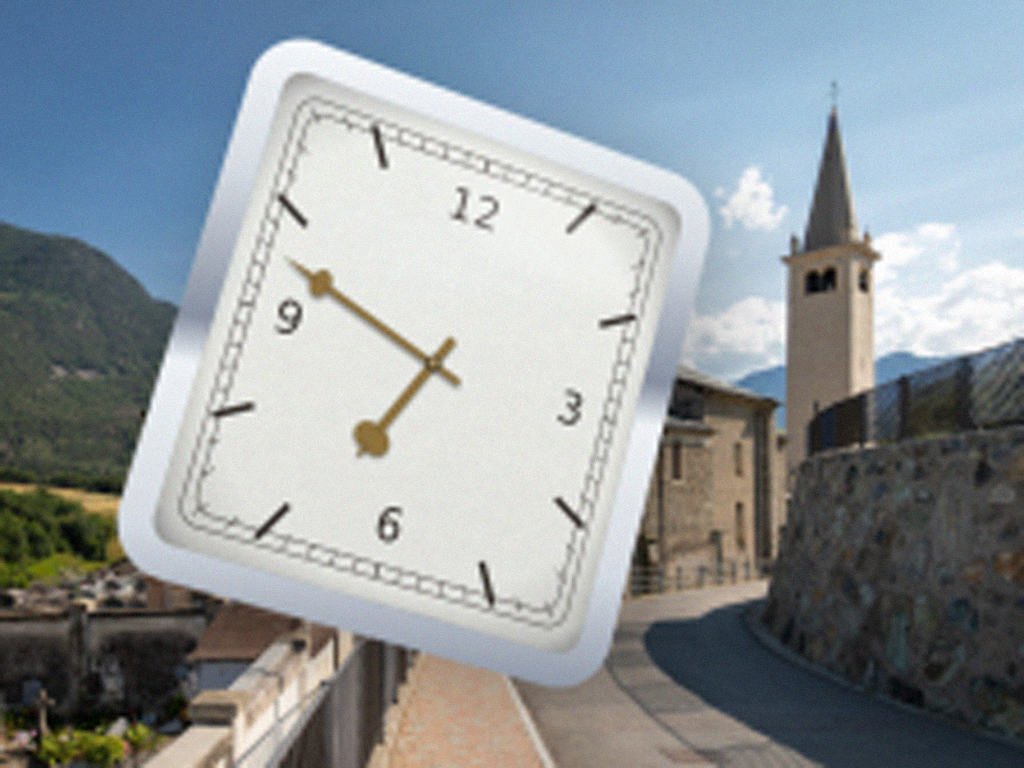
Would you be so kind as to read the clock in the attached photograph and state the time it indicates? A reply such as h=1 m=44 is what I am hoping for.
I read h=6 m=48
